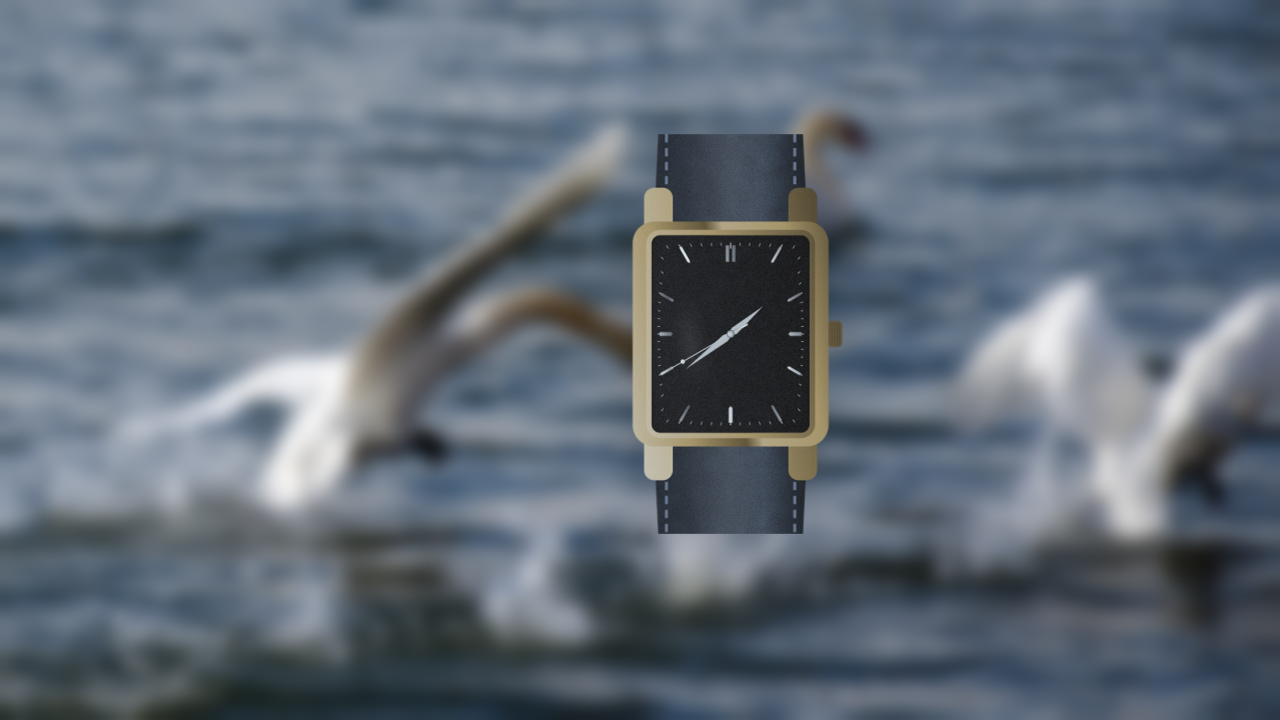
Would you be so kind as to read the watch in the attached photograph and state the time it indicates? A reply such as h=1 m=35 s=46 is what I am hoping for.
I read h=1 m=38 s=40
